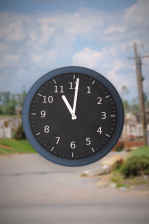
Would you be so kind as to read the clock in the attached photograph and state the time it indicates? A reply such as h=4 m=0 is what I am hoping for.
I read h=11 m=1
